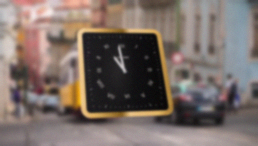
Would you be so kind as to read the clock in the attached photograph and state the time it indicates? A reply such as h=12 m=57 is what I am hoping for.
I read h=10 m=59
